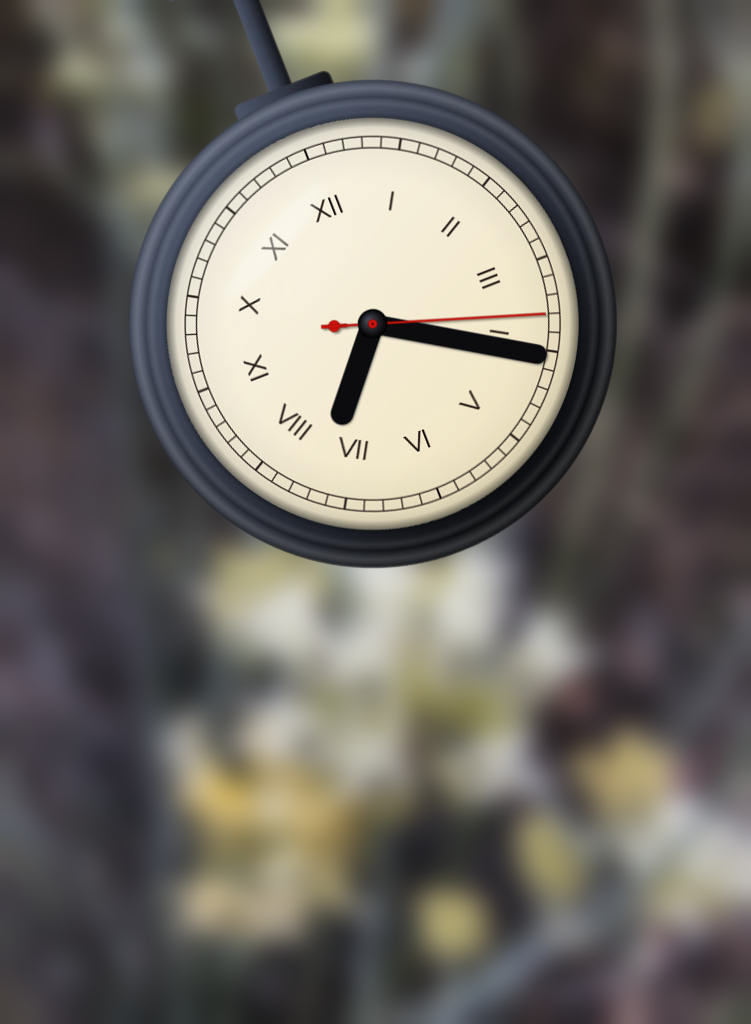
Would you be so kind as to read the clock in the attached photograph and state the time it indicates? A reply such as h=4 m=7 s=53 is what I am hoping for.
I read h=7 m=20 s=18
